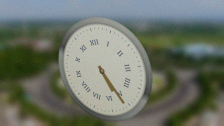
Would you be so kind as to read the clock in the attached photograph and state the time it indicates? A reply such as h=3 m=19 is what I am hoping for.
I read h=5 m=26
